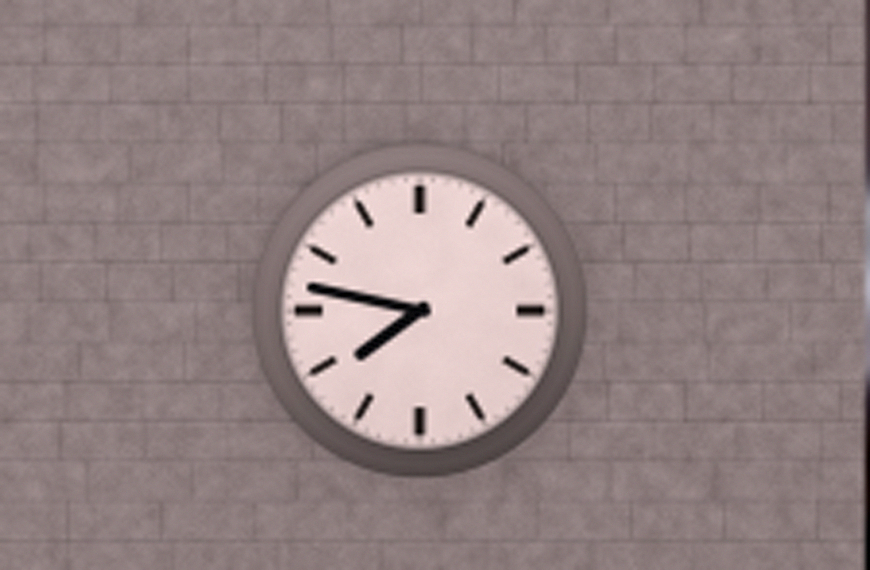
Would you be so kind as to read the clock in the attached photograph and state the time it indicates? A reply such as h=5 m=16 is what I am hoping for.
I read h=7 m=47
